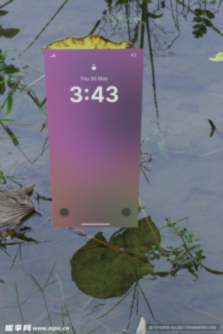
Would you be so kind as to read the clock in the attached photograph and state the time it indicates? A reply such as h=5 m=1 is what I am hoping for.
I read h=3 m=43
